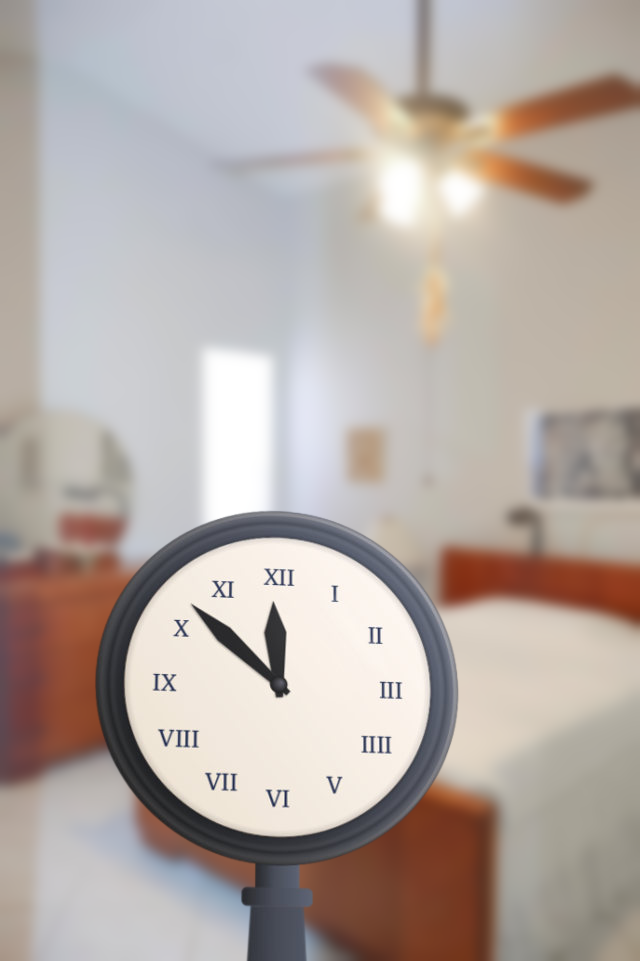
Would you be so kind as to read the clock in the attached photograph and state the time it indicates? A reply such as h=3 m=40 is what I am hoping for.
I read h=11 m=52
